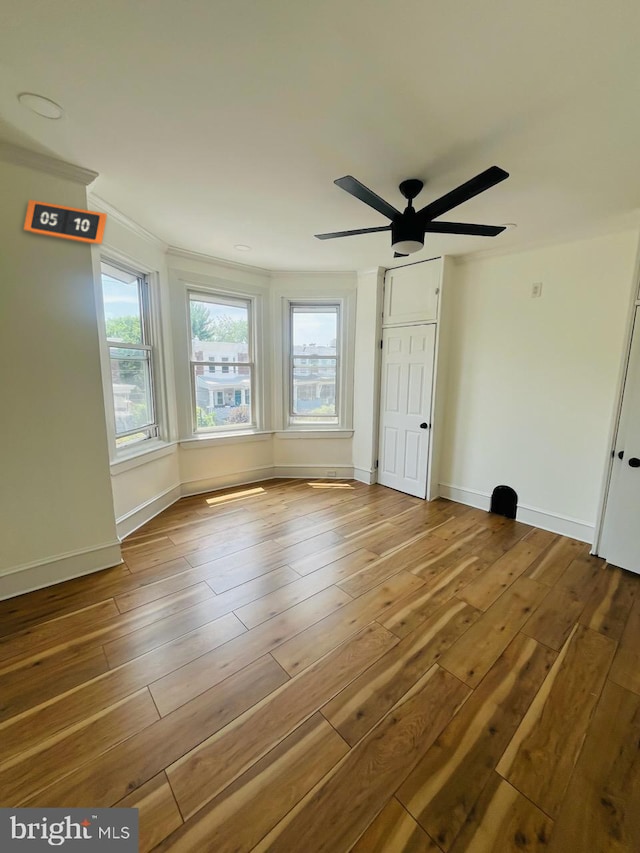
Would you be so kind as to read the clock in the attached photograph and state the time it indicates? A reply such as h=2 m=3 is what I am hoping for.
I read h=5 m=10
